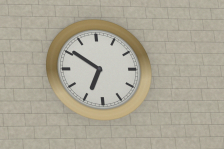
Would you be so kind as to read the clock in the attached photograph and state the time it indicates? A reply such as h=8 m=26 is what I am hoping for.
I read h=6 m=51
